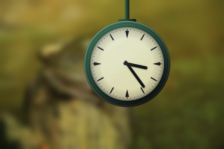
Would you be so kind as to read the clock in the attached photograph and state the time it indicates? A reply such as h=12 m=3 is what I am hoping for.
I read h=3 m=24
